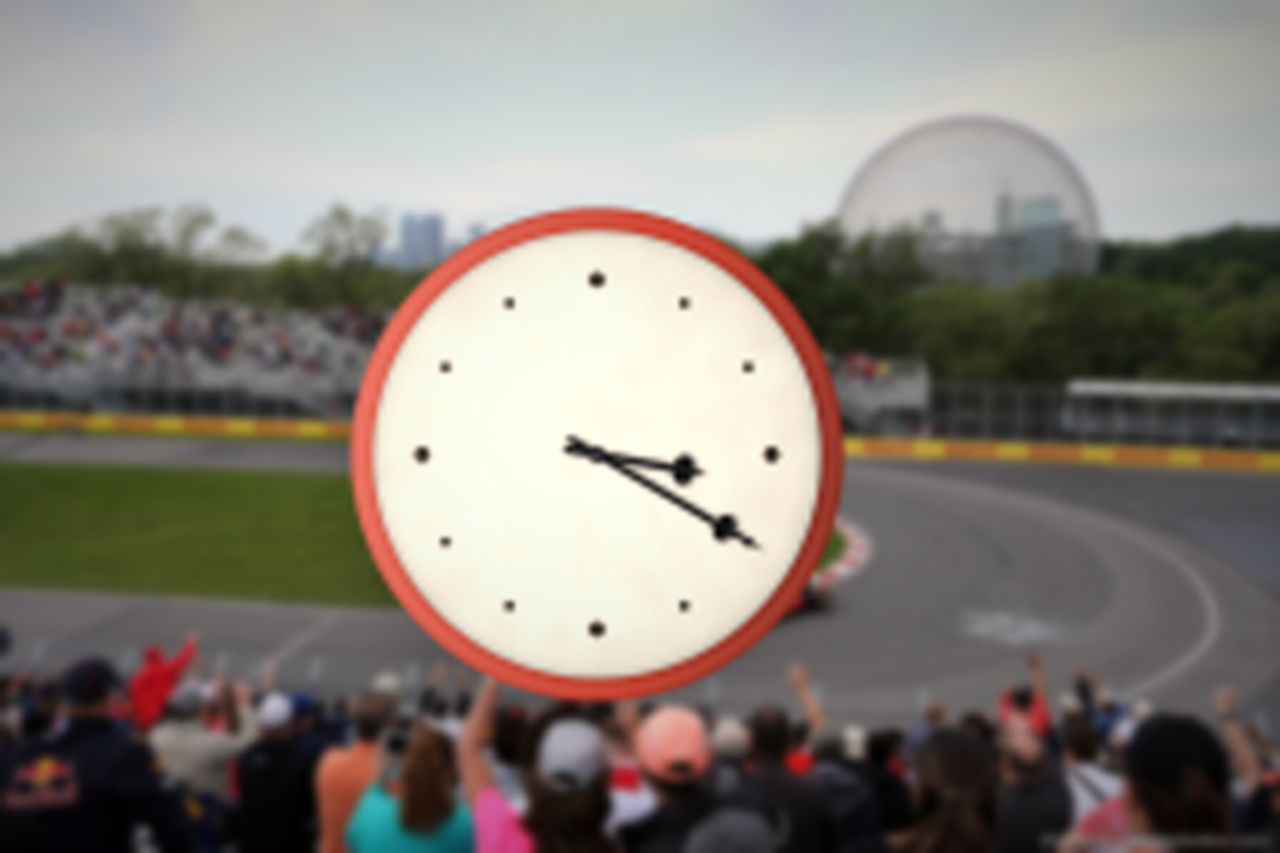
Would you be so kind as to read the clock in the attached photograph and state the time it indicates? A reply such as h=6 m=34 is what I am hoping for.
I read h=3 m=20
